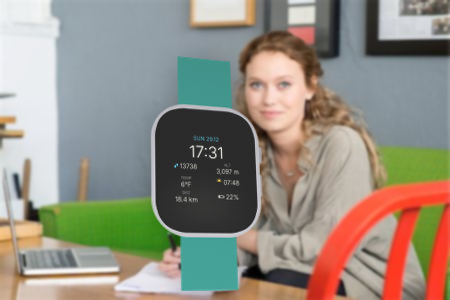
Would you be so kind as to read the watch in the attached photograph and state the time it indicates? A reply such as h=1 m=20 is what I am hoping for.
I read h=17 m=31
